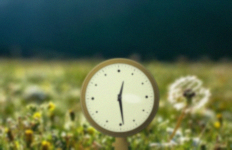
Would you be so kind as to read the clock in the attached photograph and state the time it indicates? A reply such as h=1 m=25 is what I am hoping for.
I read h=12 m=29
